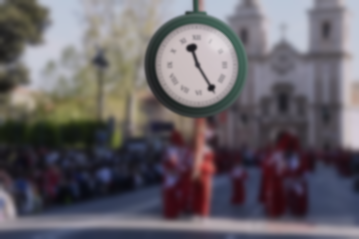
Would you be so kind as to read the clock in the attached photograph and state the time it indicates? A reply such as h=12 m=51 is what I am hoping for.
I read h=11 m=25
